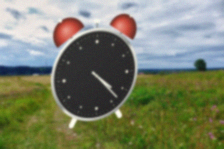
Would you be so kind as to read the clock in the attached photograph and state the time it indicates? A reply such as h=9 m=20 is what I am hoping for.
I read h=4 m=23
